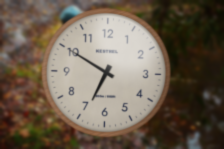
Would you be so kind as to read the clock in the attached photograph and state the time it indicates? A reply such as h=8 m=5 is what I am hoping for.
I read h=6 m=50
